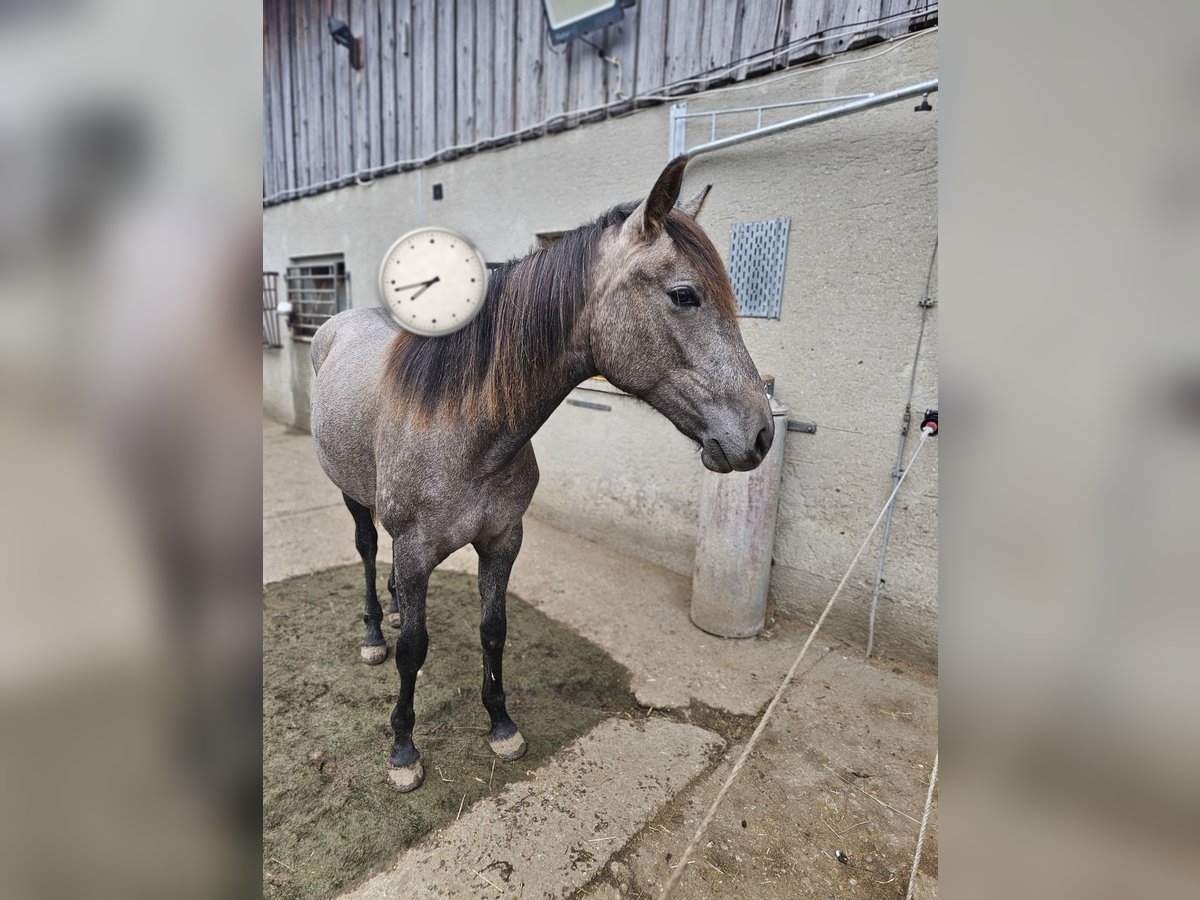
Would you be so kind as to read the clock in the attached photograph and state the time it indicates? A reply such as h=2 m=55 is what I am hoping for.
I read h=7 m=43
